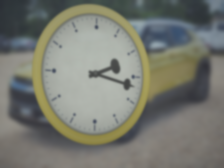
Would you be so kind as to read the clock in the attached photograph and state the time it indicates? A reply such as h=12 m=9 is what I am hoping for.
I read h=2 m=17
